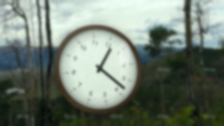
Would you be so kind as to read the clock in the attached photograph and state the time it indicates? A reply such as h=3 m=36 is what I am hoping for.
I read h=12 m=18
